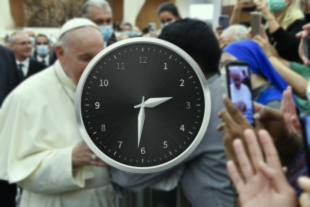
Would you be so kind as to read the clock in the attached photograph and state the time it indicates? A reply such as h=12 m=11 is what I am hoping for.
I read h=2 m=31
